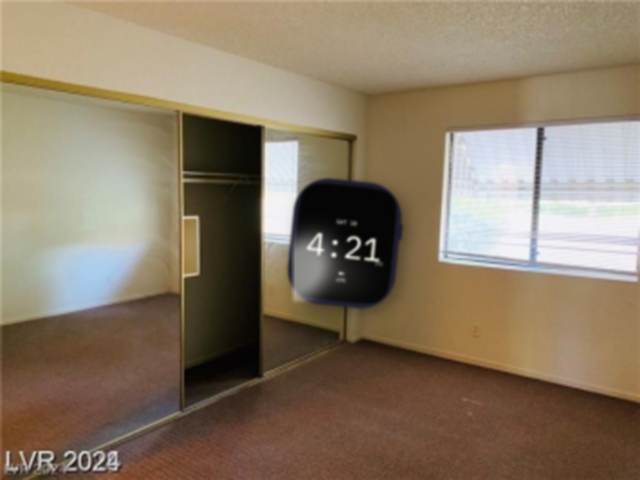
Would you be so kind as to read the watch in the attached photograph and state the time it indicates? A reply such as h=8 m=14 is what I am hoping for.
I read h=4 m=21
